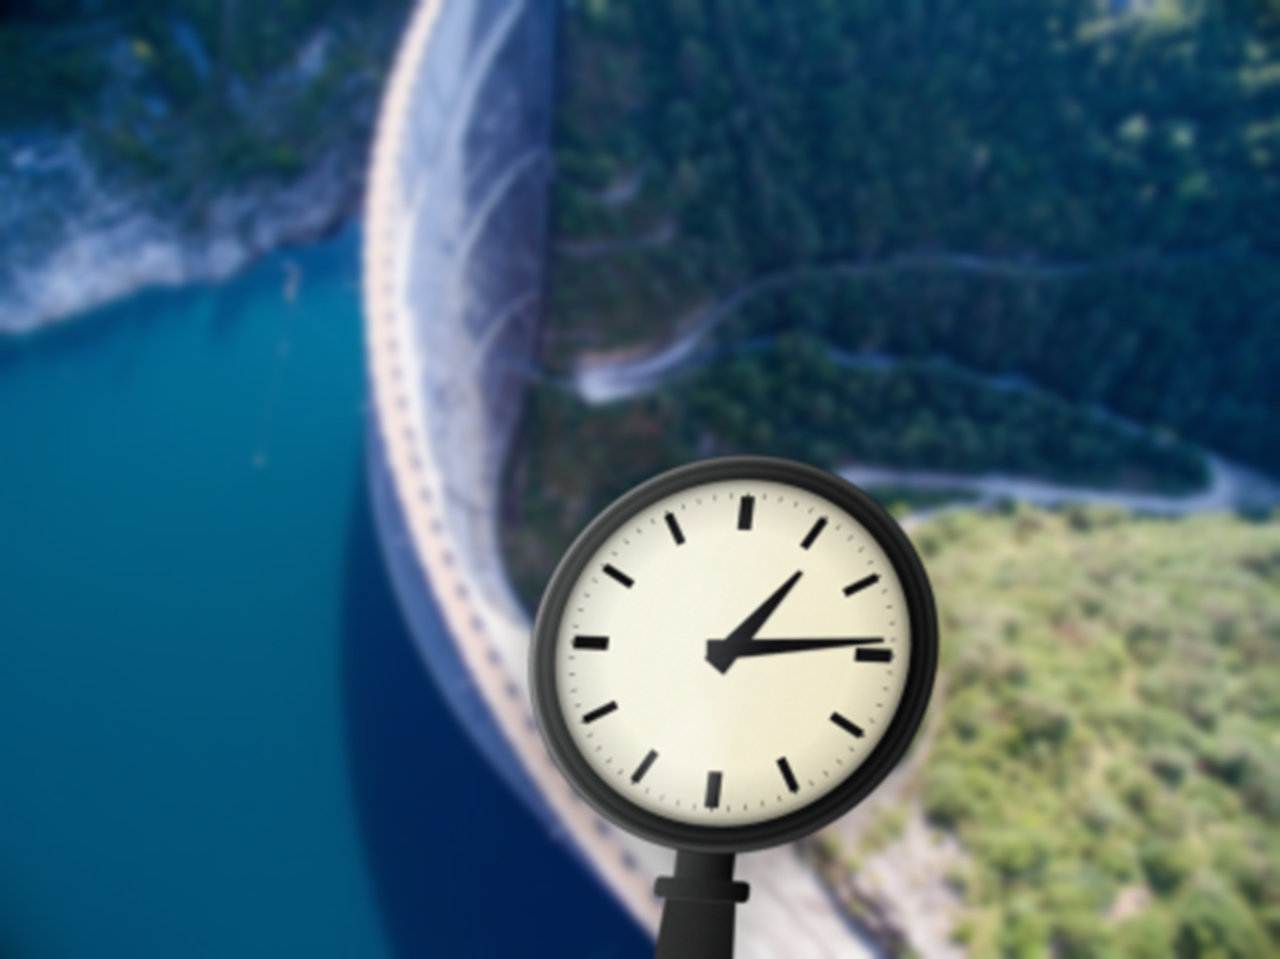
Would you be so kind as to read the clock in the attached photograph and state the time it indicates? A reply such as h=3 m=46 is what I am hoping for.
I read h=1 m=14
